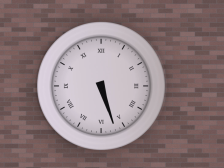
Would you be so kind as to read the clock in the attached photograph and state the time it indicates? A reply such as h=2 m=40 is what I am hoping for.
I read h=5 m=27
